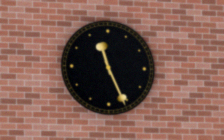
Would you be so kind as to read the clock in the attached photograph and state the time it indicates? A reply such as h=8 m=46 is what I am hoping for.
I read h=11 m=26
